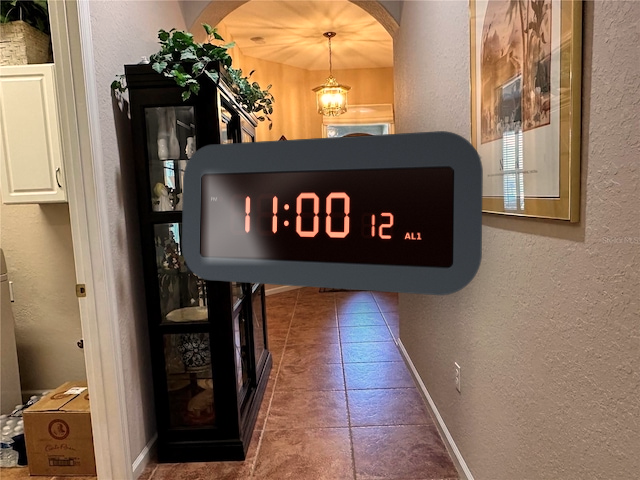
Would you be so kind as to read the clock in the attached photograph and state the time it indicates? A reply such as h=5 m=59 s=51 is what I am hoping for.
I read h=11 m=0 s=12
